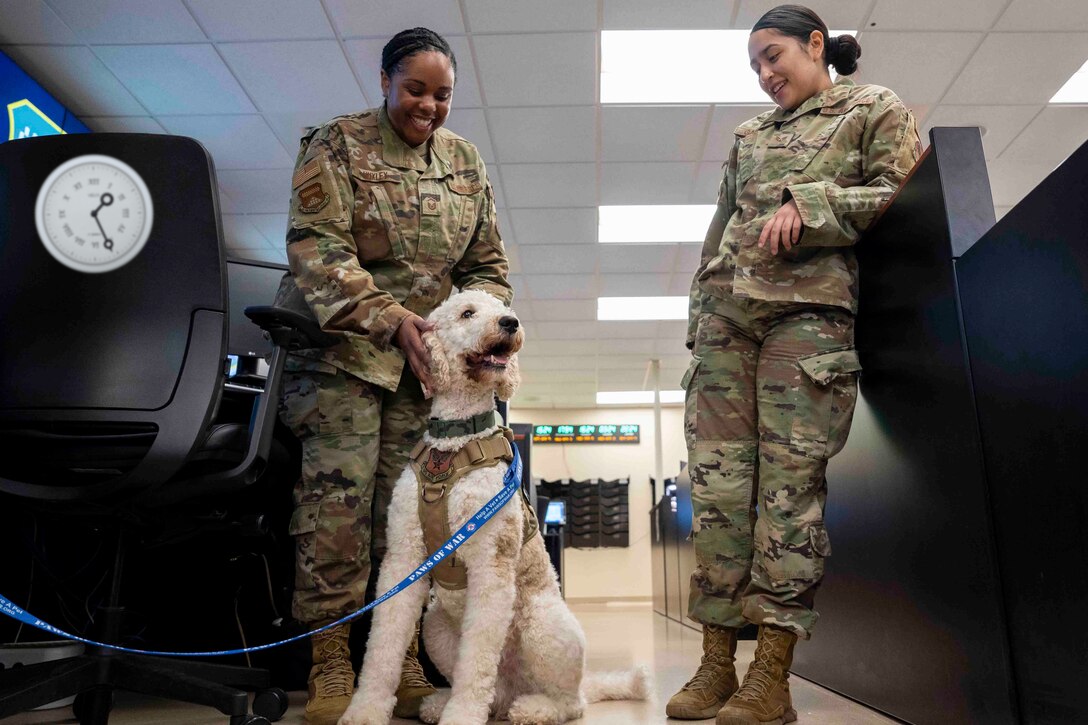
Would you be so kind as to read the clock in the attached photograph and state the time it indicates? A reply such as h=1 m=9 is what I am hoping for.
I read h=1 m=26
